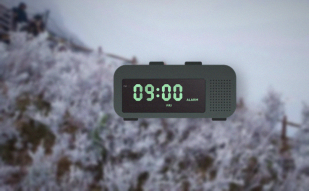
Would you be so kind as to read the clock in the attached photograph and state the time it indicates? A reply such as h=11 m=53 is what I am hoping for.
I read h=9 m=0
